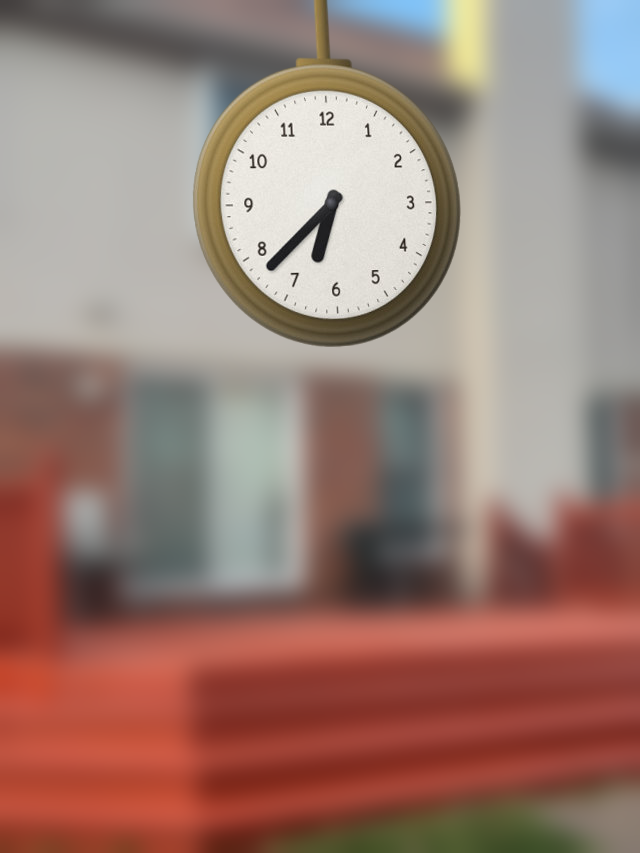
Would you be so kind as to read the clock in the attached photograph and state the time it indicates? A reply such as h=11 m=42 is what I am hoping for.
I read h=6 m=38
